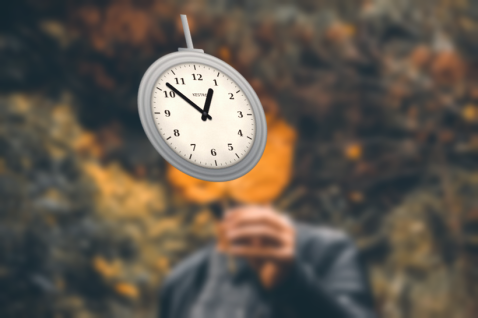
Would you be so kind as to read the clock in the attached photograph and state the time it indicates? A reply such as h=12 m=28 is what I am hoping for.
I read h=12 m=52
